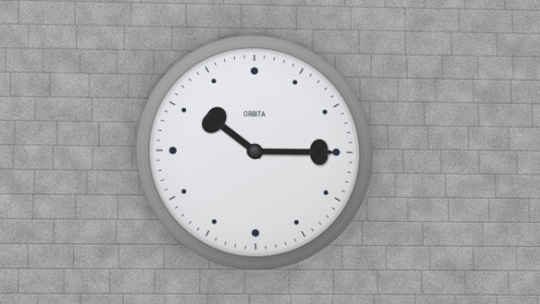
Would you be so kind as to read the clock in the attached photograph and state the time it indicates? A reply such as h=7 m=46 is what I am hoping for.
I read h=10 m=15
